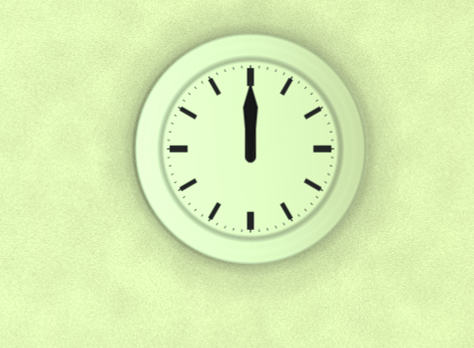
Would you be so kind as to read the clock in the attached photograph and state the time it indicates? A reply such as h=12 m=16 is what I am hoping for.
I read h=12 m=0
